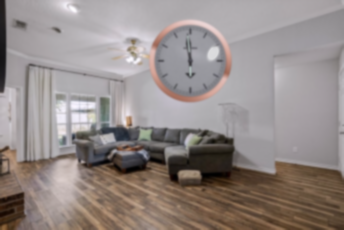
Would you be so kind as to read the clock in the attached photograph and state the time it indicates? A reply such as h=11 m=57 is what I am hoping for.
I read h=5 m=59
